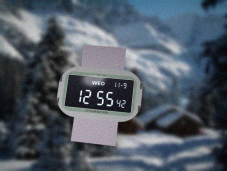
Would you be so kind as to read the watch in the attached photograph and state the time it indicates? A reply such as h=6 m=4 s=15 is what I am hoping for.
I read h=12 m=55 s=42
